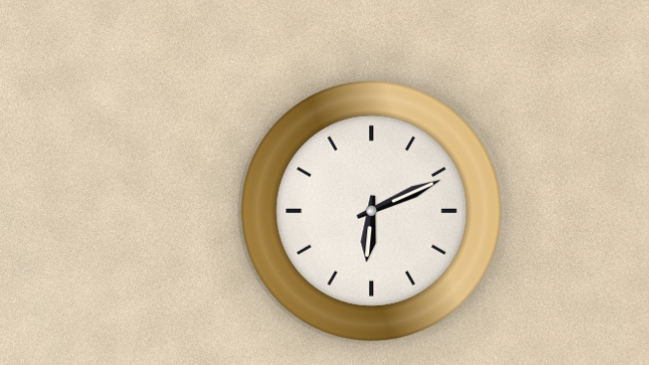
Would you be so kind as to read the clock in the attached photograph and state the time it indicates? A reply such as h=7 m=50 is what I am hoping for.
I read h=6 m=11
